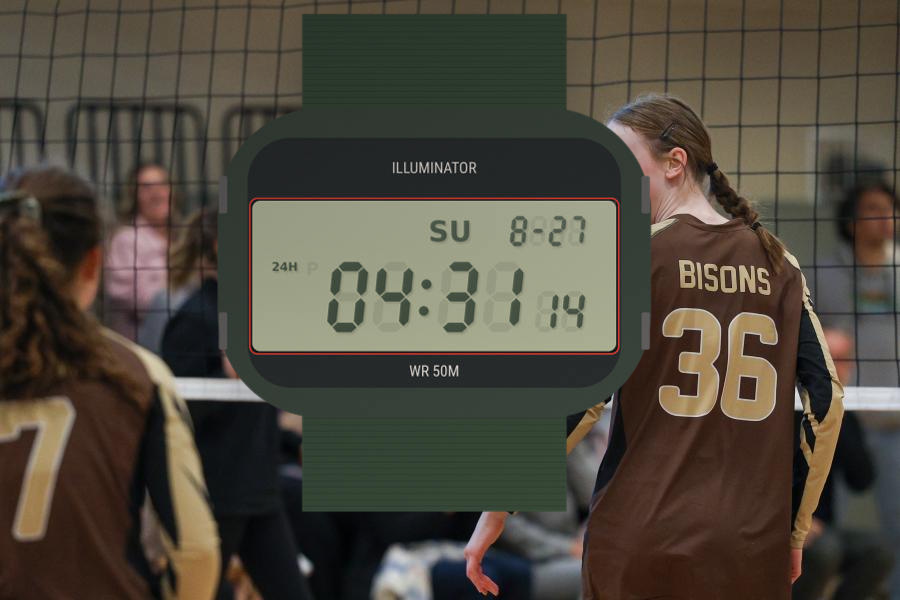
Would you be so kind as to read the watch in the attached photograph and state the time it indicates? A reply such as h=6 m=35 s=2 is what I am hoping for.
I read h=4 m=31 s=14
